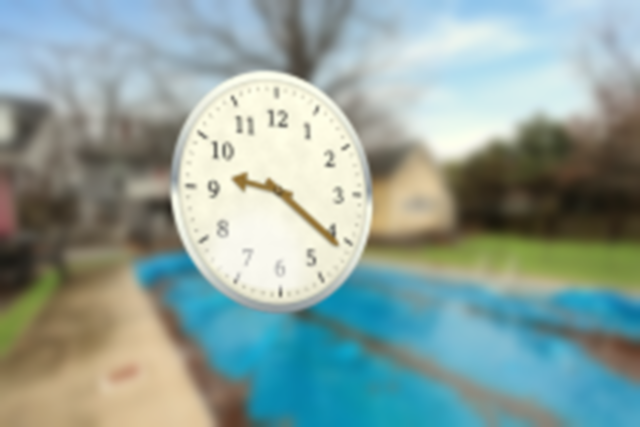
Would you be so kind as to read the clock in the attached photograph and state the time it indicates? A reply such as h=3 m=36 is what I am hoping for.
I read h=9 m=21
